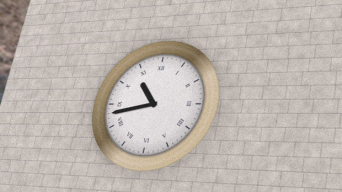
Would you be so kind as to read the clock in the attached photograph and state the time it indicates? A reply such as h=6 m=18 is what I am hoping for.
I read h=10 m=43
